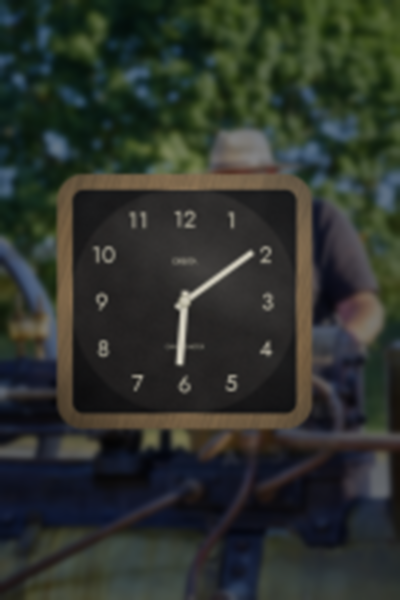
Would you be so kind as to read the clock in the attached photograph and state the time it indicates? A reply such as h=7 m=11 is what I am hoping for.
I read h=6 m=9
